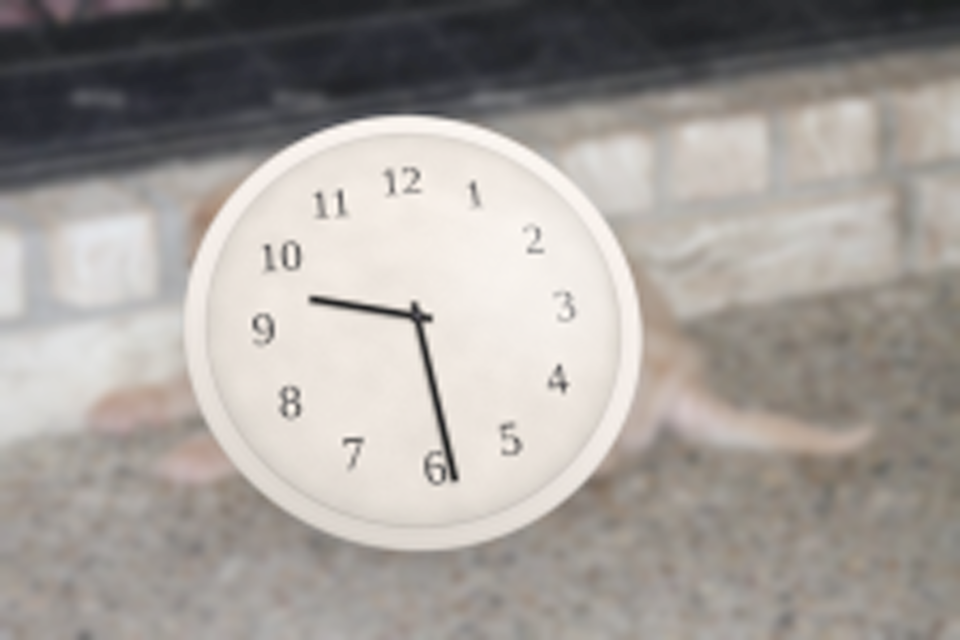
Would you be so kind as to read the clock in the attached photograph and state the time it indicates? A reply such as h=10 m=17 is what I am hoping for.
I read h=9 m=29
